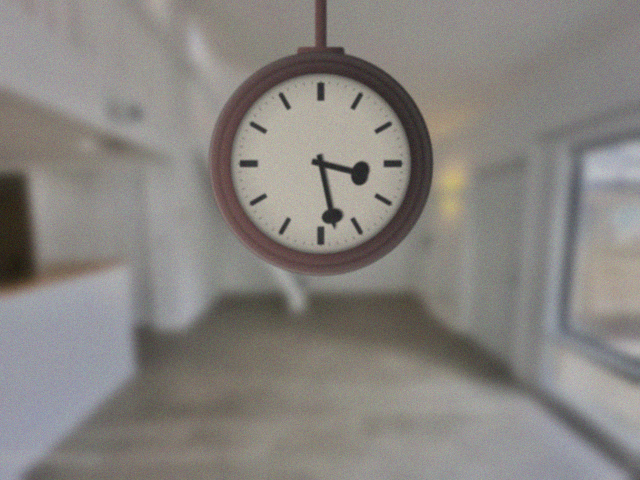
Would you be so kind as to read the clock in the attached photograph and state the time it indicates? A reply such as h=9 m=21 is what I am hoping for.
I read h=3 m=28
